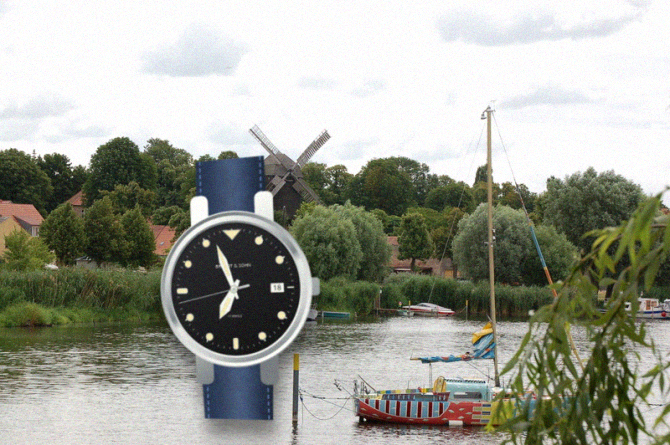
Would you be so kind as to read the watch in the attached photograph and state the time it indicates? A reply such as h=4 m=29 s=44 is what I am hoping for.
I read h=6 m=56 s=43
